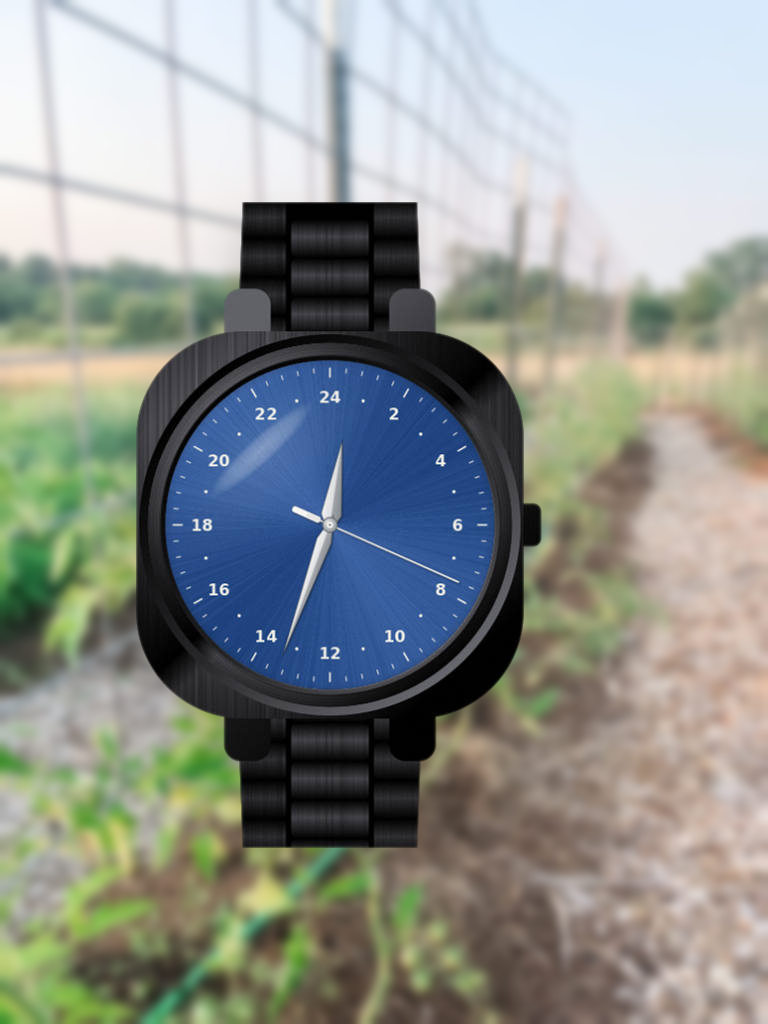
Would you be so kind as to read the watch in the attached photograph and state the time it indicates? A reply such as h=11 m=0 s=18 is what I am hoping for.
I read h=0 m=33 s=19
